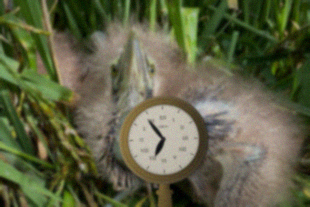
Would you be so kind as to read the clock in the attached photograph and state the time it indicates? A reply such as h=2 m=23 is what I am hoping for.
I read h=6 m=54
